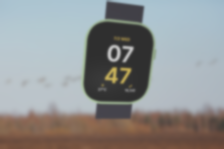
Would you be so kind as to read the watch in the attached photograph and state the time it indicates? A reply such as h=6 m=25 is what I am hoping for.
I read h=7 m=47
